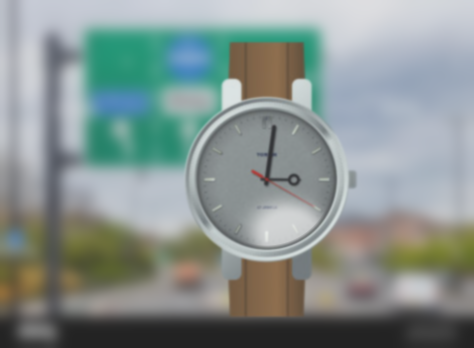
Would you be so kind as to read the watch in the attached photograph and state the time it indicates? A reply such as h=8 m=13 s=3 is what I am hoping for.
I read h=3 m=1 s=20
